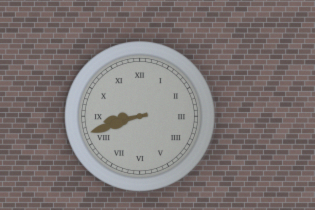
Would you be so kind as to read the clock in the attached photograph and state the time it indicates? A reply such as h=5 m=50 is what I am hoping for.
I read h=8 m=42
